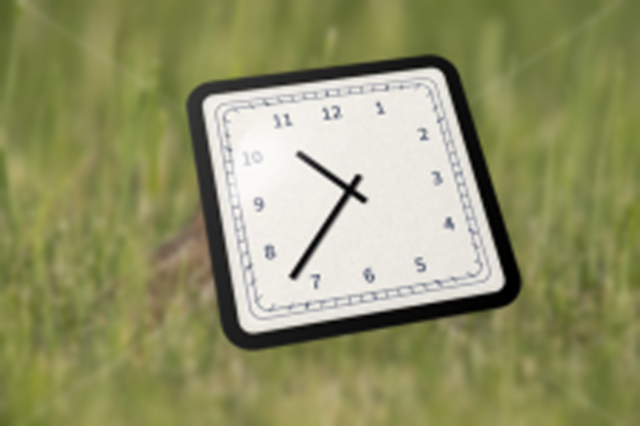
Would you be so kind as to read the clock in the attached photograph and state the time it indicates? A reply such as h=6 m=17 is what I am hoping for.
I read h=10 m=37
